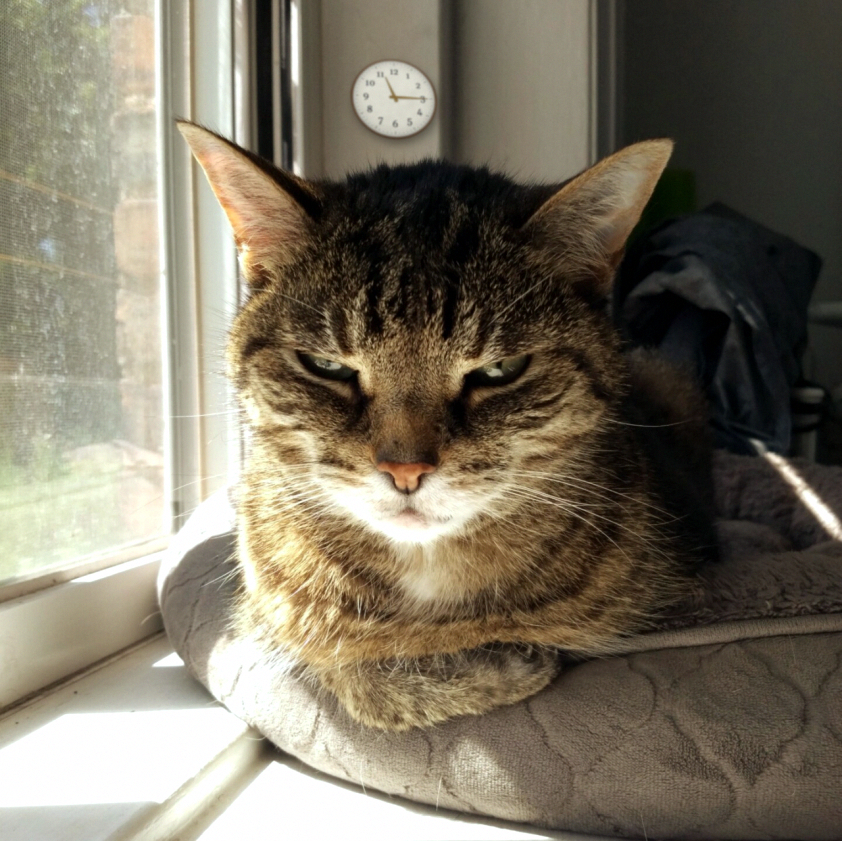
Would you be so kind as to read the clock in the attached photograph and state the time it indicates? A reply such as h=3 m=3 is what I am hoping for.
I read h=11 m=15
